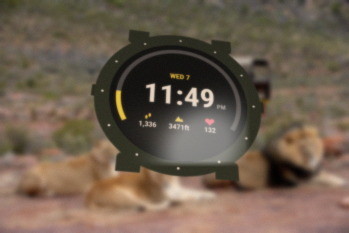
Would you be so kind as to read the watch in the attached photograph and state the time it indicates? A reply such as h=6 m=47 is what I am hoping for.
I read h=11 m=49
